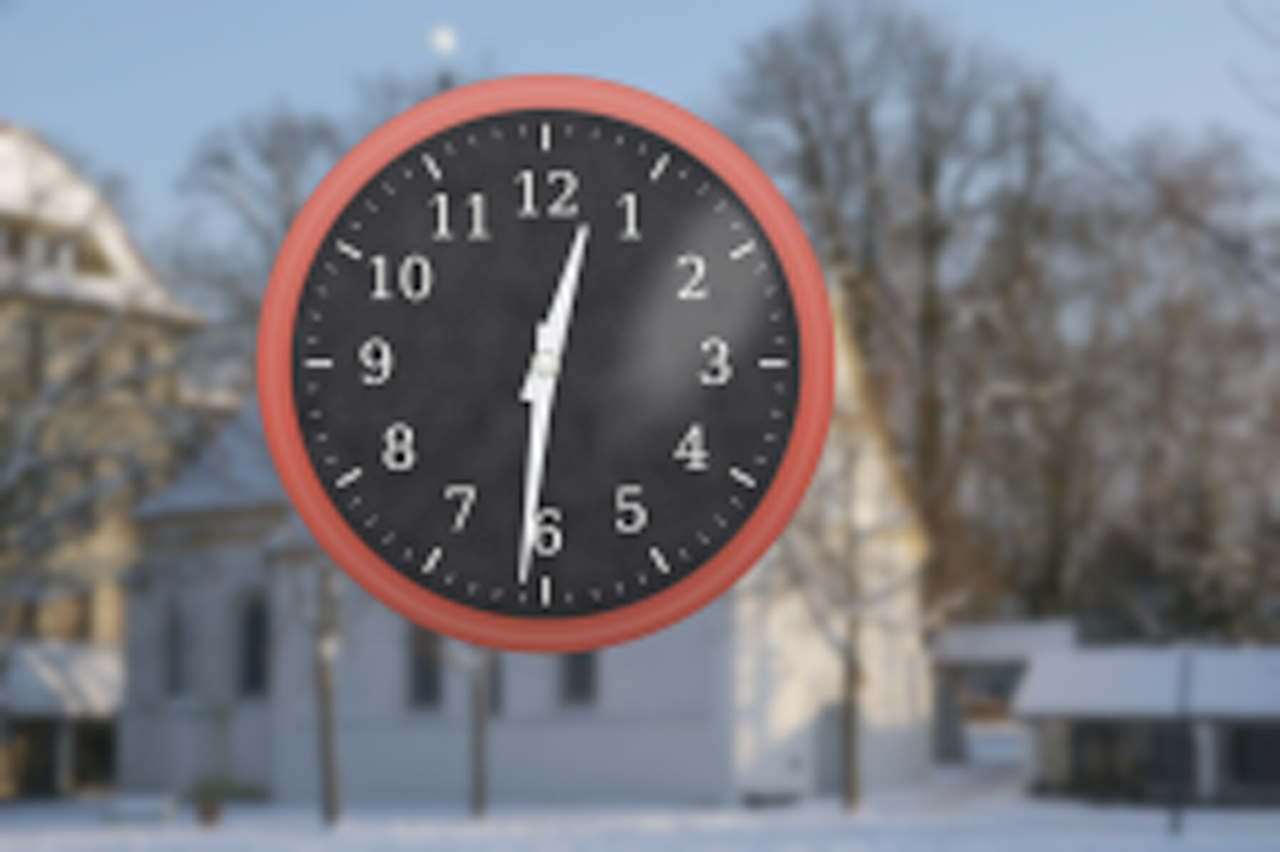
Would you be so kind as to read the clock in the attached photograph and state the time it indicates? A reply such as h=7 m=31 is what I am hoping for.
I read h=12 m=31
